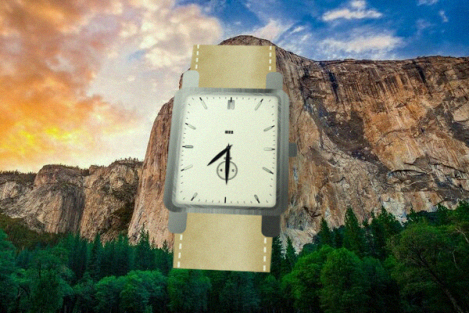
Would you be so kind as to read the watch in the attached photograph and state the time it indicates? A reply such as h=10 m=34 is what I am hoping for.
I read h=7 m=30
